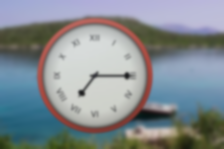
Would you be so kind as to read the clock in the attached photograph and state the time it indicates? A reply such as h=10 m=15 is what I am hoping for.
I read h=7 m=15
